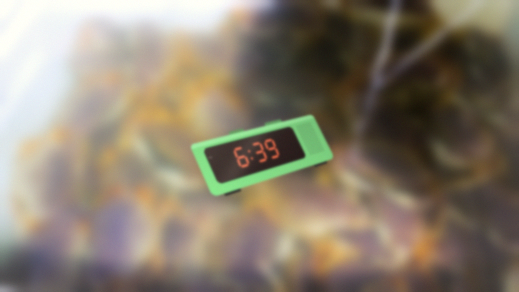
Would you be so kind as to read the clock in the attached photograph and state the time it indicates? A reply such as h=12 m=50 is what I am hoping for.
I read h=6 m=39
